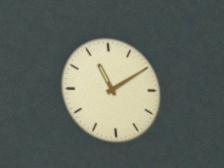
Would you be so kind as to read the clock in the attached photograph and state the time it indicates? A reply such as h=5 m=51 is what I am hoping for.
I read h=11 m=10
